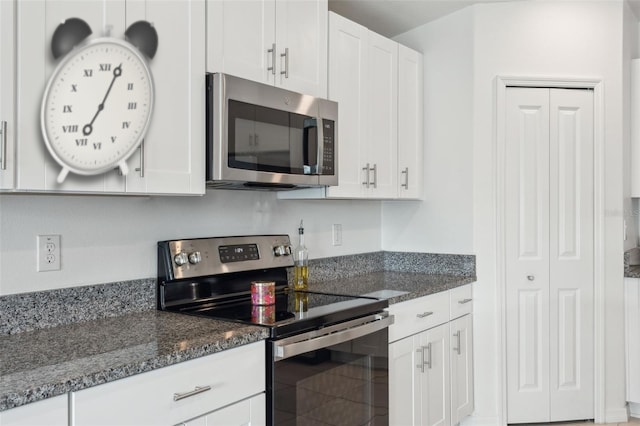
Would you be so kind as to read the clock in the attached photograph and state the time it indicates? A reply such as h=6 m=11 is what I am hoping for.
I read h=7 m=4
